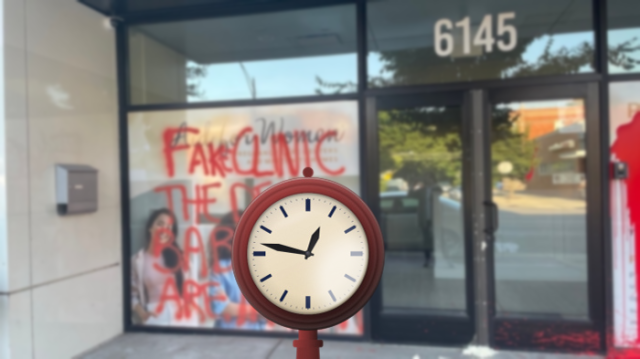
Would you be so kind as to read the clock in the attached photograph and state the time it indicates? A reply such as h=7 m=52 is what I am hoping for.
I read h=12 m=47
